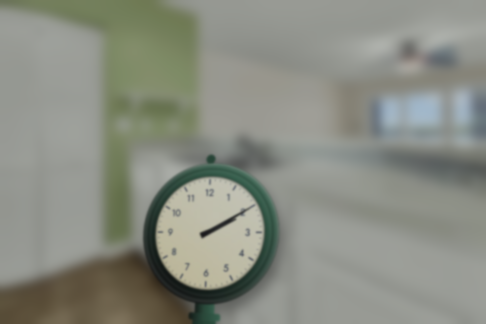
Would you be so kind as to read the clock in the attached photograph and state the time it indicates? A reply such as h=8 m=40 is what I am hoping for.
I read h=2 m=10
